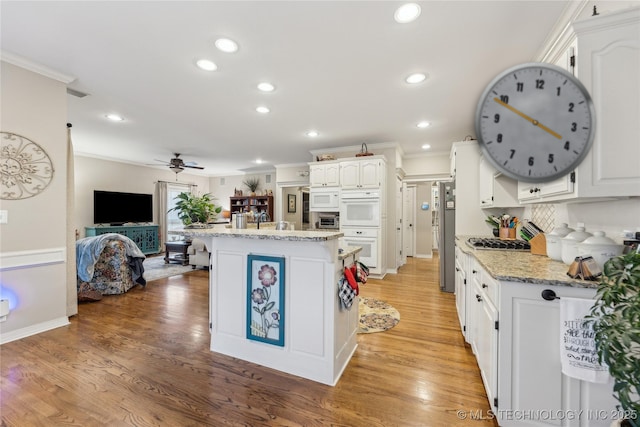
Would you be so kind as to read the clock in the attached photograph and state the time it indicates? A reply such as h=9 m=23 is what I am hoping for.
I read h=3 m=49
